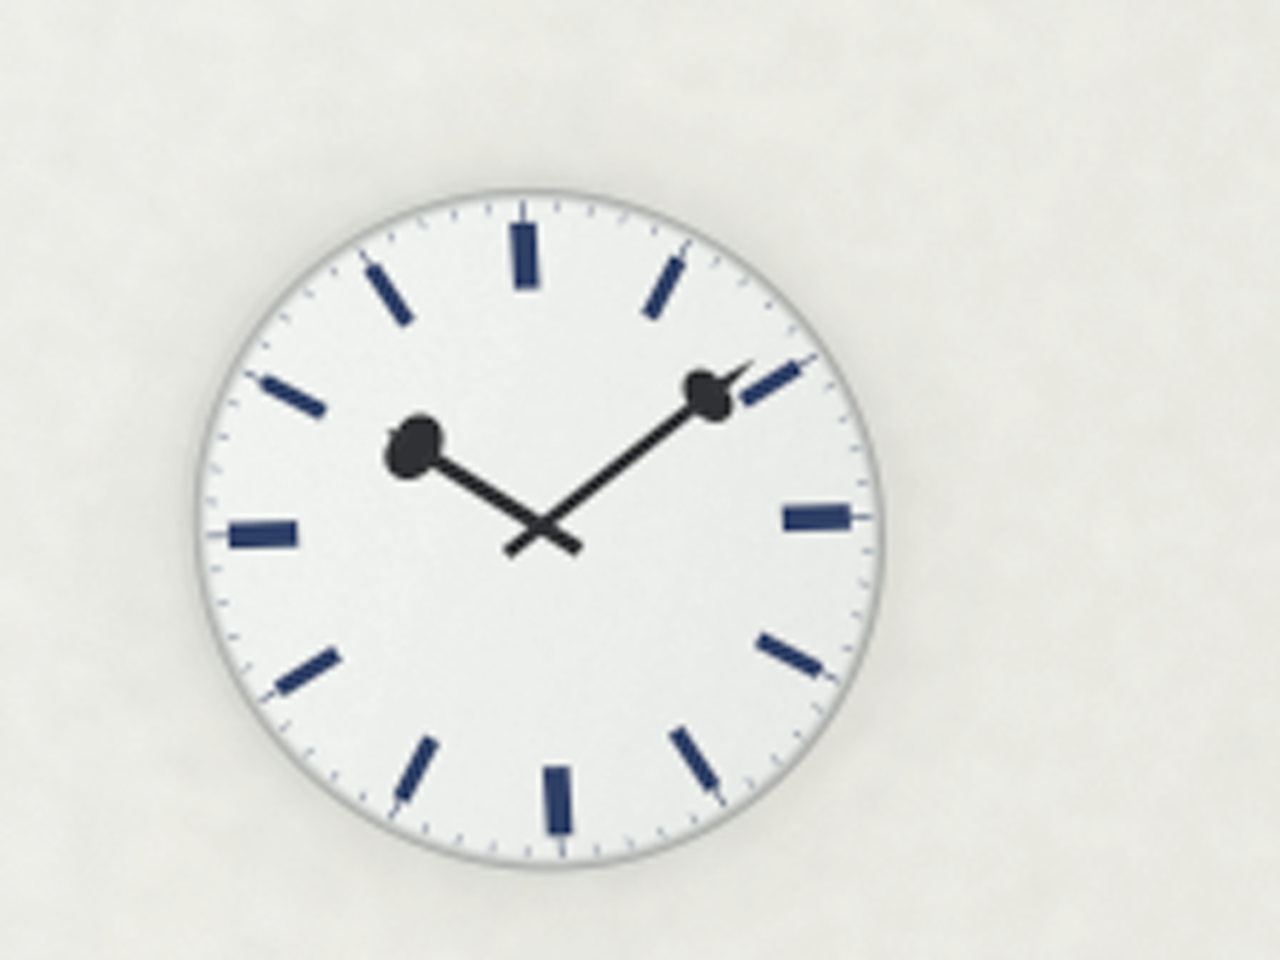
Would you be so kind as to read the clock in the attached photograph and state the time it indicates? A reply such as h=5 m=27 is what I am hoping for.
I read h=10 m=9
